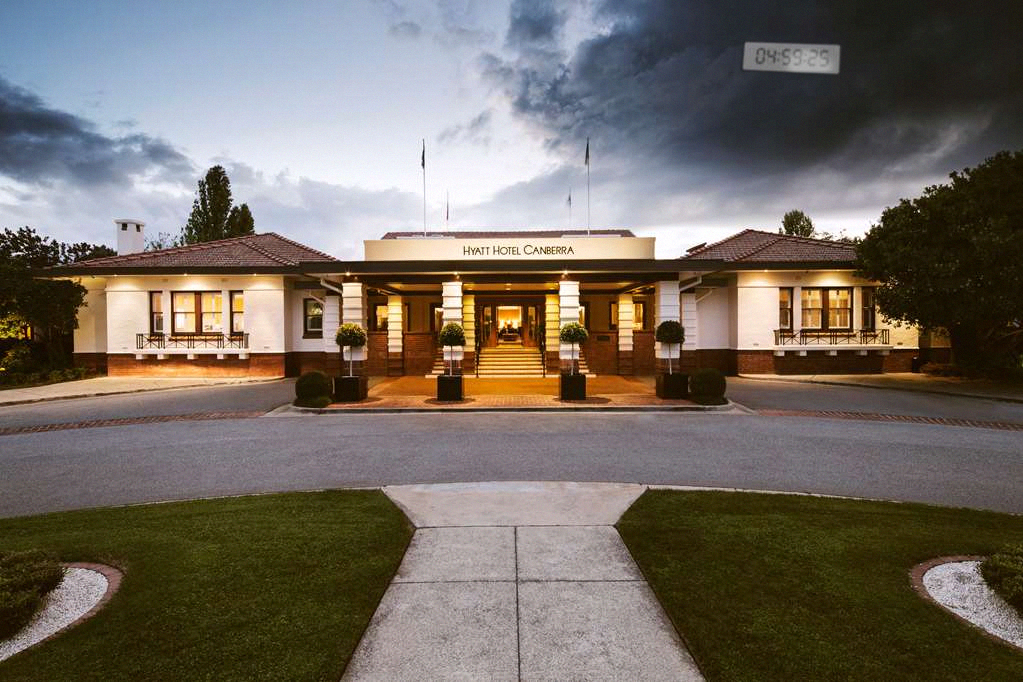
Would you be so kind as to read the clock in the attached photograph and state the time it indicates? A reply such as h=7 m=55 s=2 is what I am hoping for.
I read h=4 m=59 s=25
